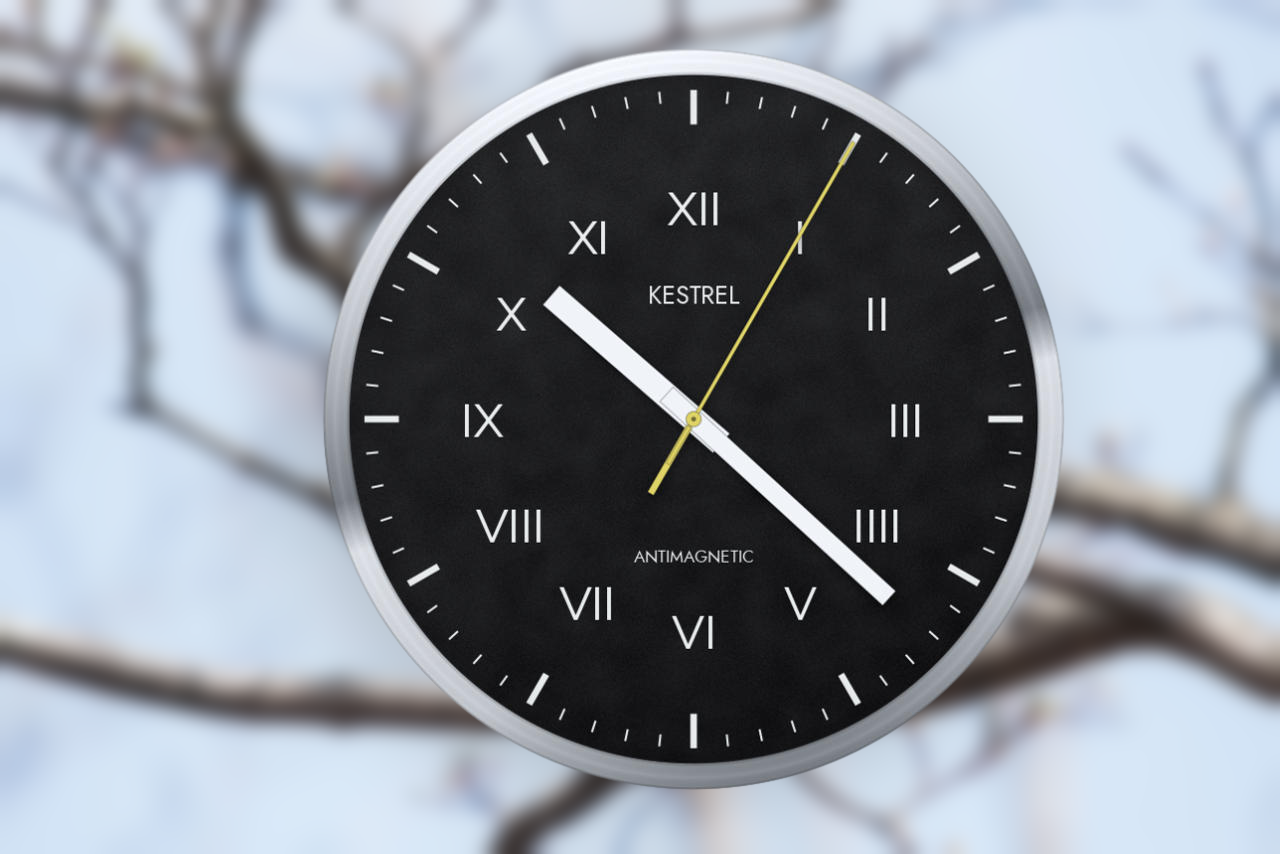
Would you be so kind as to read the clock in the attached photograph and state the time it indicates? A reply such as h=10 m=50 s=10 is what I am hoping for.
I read h=10 m=22 s=5
